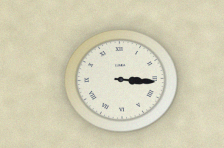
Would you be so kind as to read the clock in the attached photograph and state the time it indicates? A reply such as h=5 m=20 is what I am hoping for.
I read h=3 m=16
